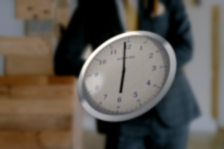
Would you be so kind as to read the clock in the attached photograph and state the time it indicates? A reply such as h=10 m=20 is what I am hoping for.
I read h=5 m=59
